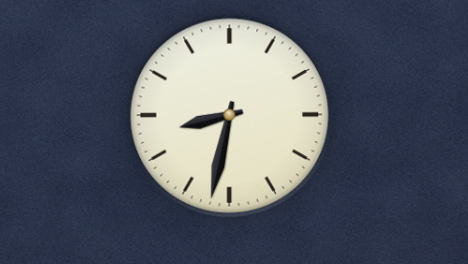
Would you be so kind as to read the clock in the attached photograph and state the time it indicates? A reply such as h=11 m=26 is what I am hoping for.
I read h=8 m=32
